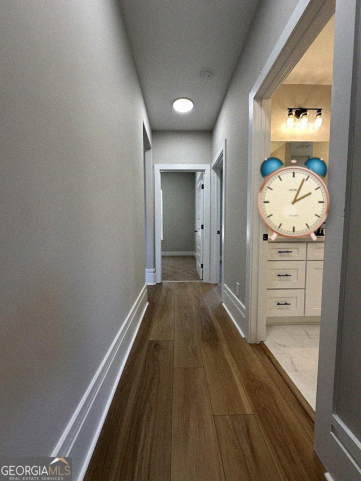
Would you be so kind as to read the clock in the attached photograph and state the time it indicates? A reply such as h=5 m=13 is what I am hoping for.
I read h=2 m=4
